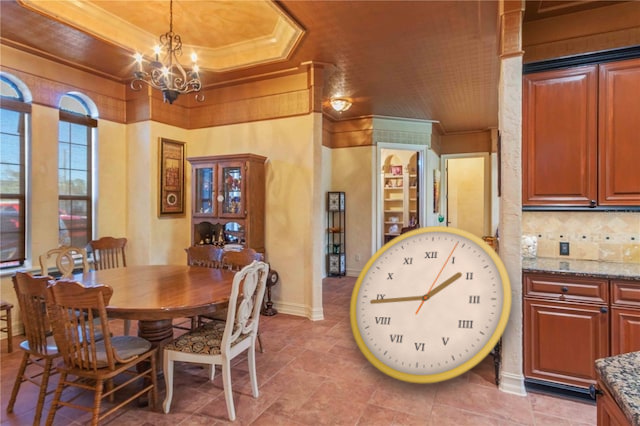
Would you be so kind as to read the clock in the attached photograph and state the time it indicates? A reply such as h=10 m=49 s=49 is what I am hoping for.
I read h=1 m=44 s=4
